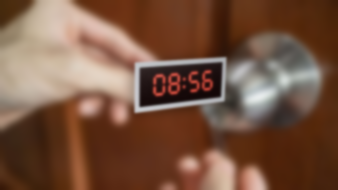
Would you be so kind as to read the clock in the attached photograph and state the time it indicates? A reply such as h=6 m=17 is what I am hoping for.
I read h=8 m=56
